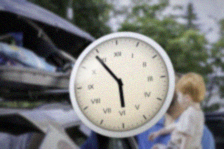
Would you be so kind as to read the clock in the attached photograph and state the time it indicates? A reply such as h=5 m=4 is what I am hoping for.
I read h=5 m=54
